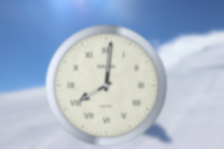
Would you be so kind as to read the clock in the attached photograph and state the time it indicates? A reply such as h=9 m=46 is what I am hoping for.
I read h=8 m=1
